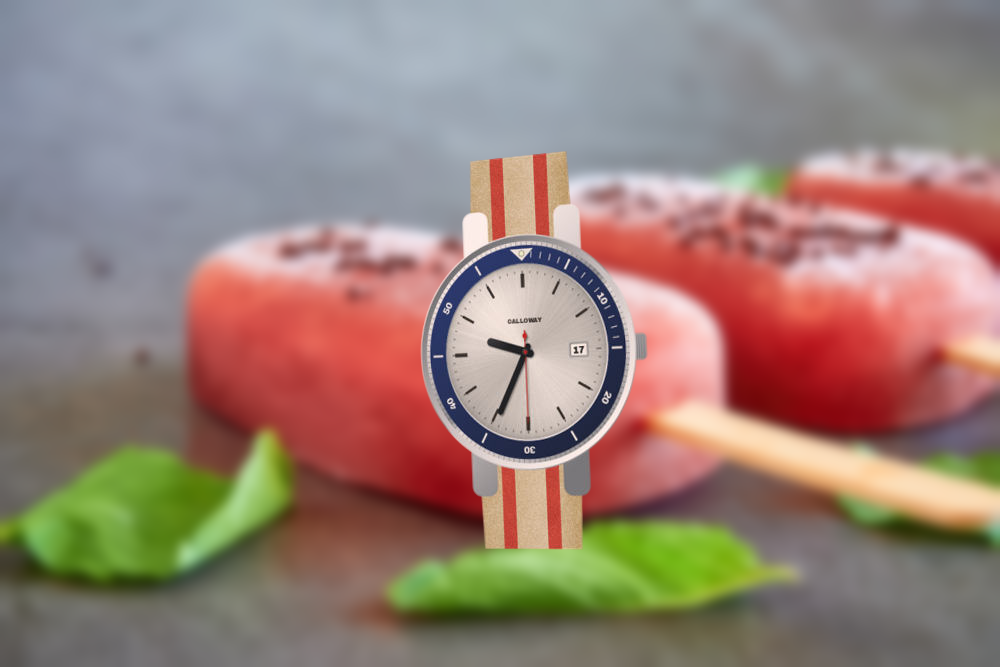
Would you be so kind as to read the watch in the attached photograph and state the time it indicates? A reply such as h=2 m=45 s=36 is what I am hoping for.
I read h=9 m=34 s=30
